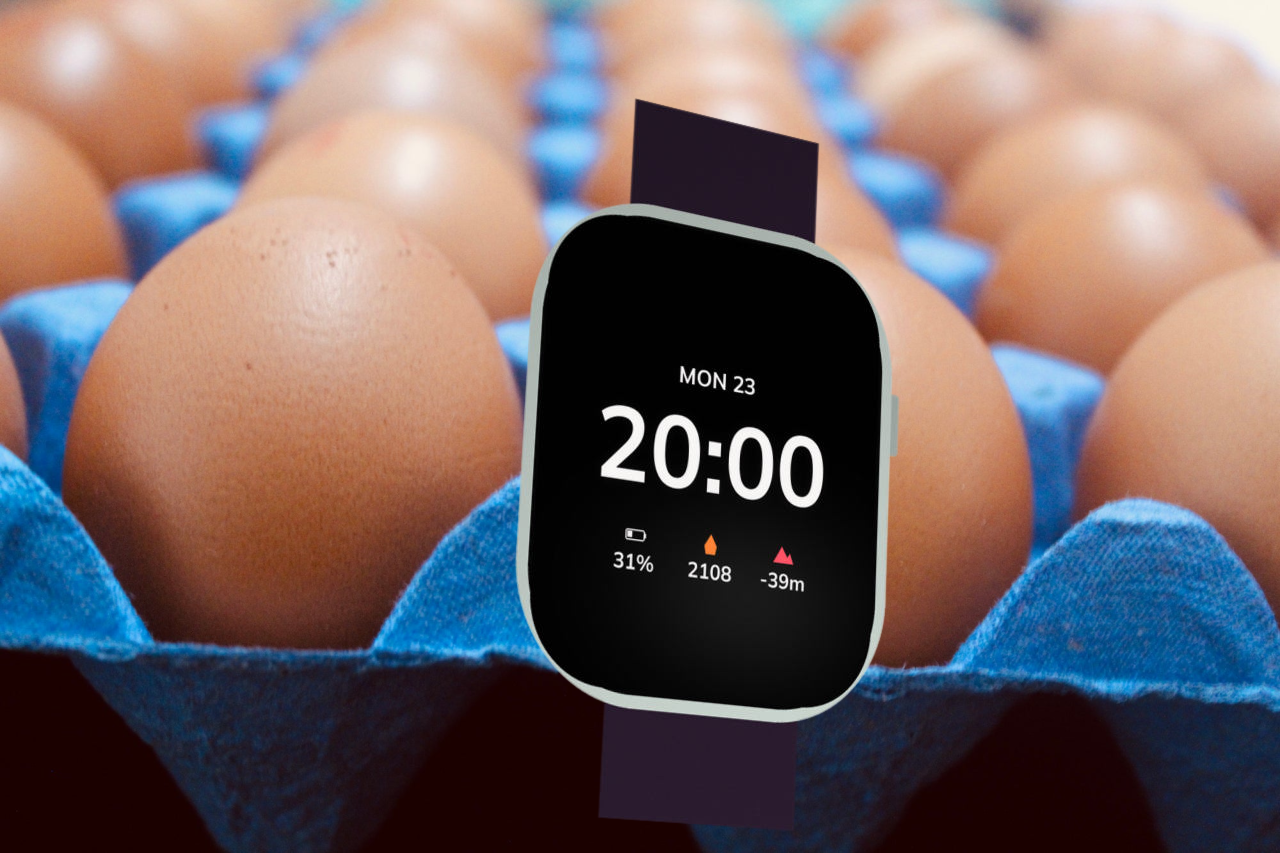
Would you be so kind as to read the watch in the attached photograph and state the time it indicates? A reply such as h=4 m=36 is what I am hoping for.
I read h=20 m=0
